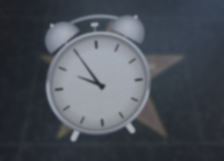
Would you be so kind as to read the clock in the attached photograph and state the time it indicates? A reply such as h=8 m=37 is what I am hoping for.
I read h=9 m=55
